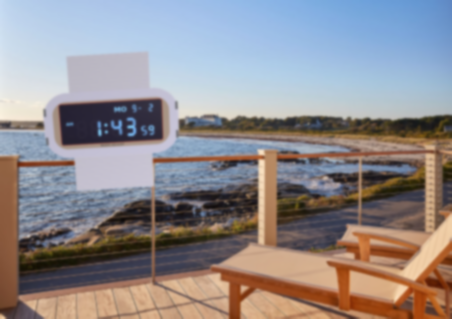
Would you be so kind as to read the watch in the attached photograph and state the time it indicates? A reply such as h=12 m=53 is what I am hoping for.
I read h=1 m=43
